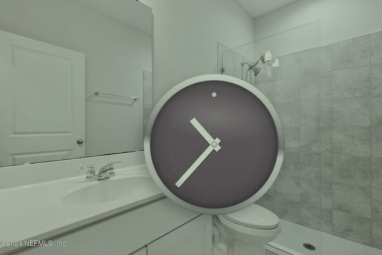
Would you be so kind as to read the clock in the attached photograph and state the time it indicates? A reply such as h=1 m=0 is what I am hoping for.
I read h=10 m=37
